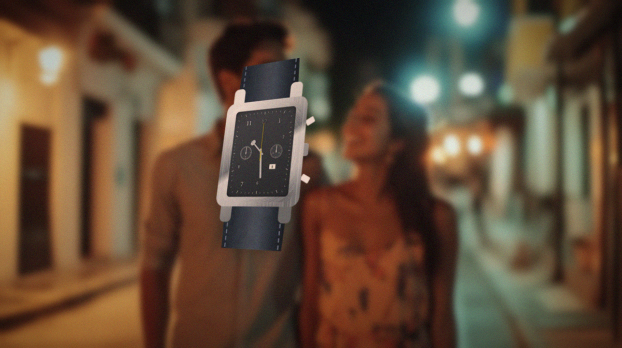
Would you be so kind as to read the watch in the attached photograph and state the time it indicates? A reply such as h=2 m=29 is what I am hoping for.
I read h=10 m=29
